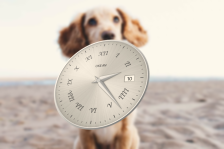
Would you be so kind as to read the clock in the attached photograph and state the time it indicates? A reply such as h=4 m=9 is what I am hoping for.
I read h=2 m=23
